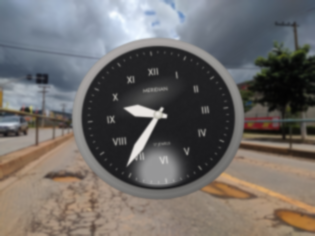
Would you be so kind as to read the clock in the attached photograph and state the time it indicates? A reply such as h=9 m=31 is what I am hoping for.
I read h=9 m=36
